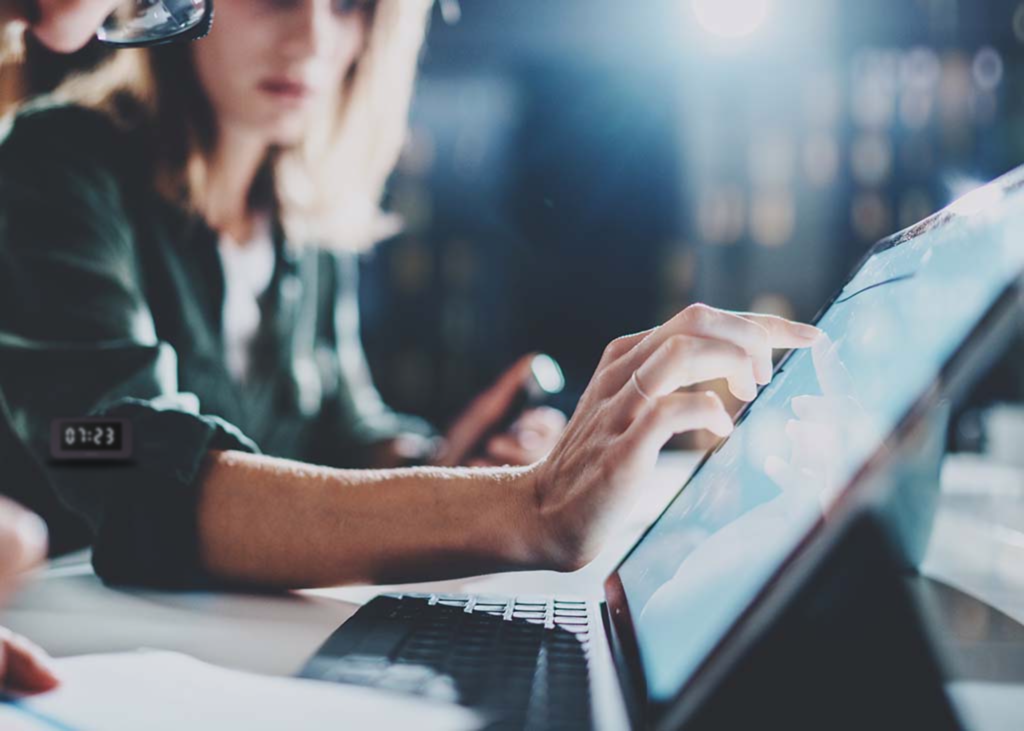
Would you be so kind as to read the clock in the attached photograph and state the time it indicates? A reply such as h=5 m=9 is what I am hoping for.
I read h=7 m=23
